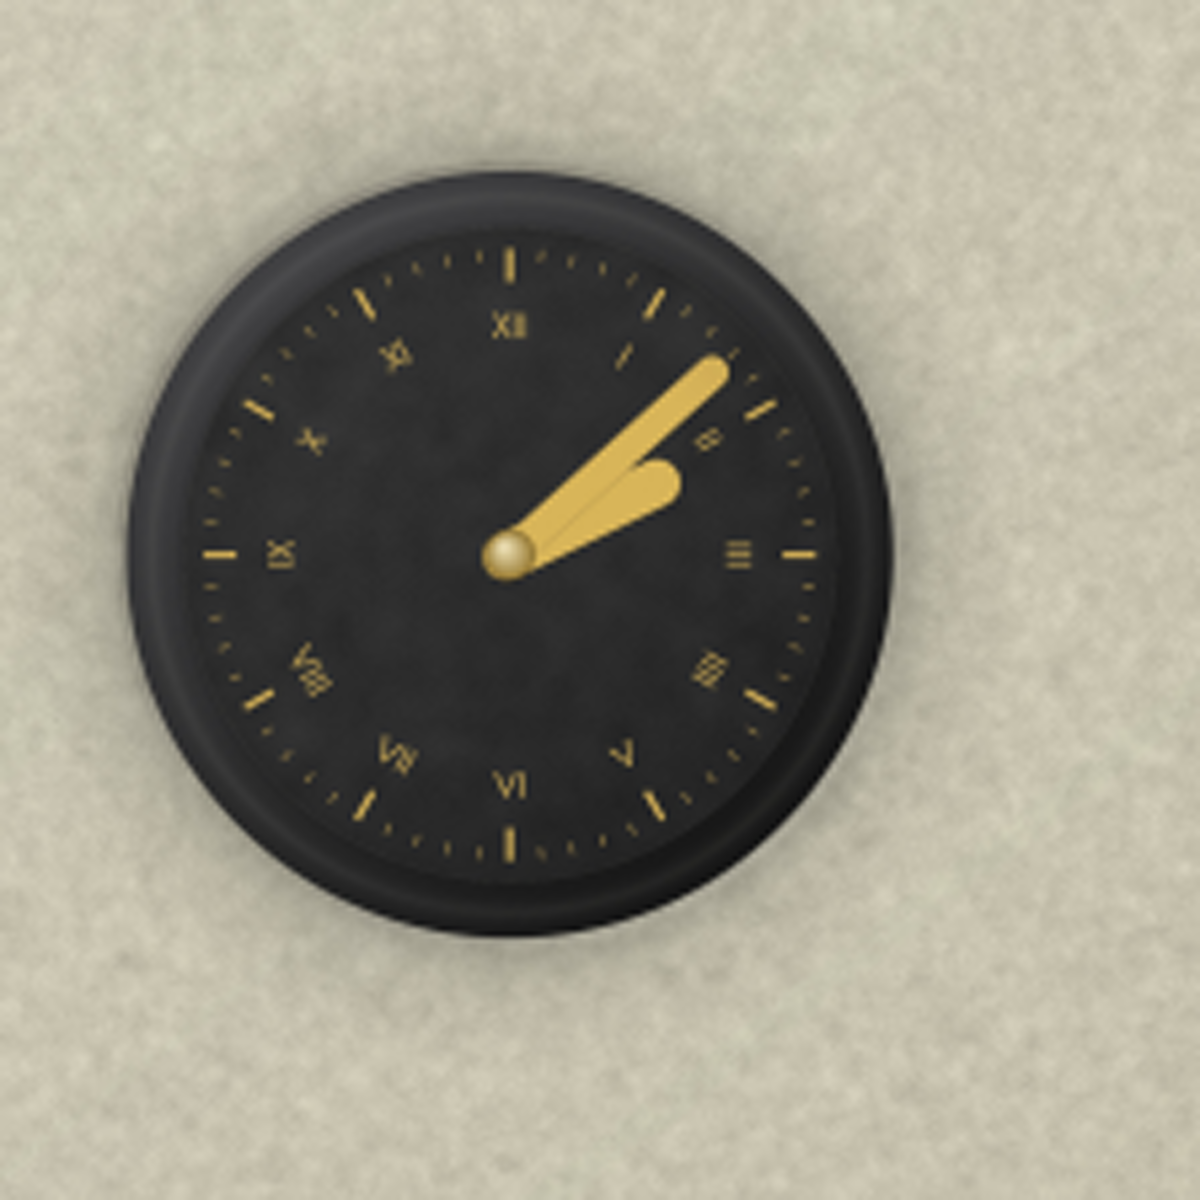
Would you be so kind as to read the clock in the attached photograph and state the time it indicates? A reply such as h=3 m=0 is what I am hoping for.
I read h=2 m=8
